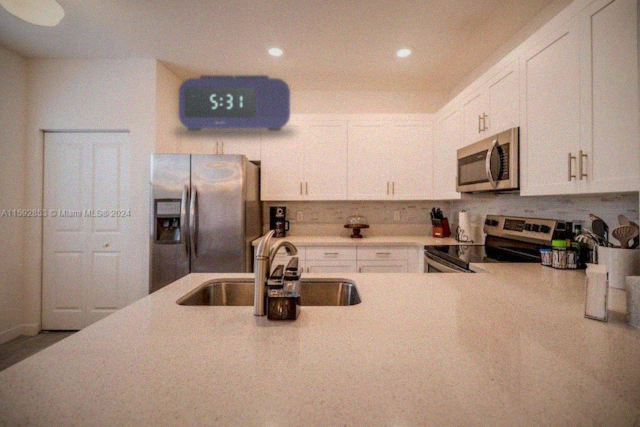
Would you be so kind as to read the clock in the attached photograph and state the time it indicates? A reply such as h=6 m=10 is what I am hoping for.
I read h=5 m=31
